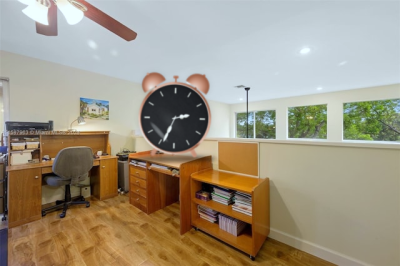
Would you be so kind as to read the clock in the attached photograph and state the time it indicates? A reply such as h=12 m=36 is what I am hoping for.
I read h=2 m=34
